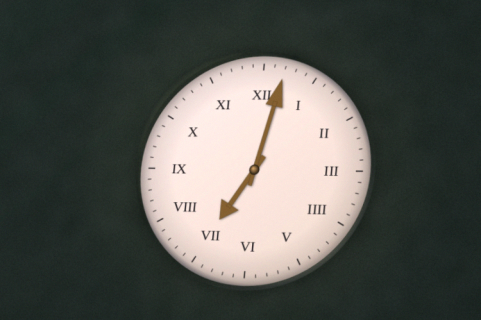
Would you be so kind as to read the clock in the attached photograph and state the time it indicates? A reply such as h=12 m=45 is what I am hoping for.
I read h=7 m=2
